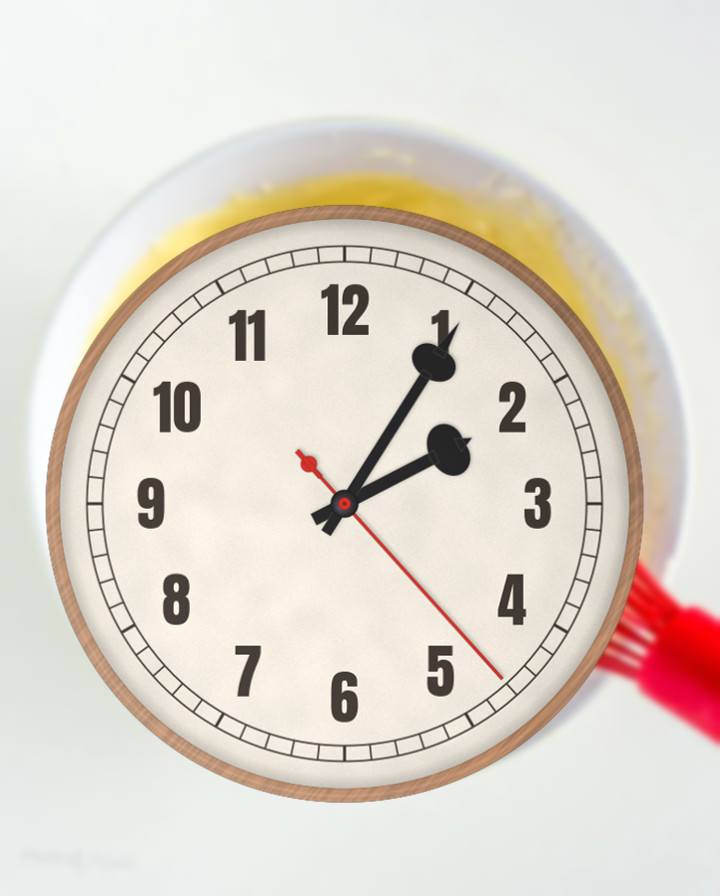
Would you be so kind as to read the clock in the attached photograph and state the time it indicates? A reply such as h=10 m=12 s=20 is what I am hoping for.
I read h=2 m=5 s=23
